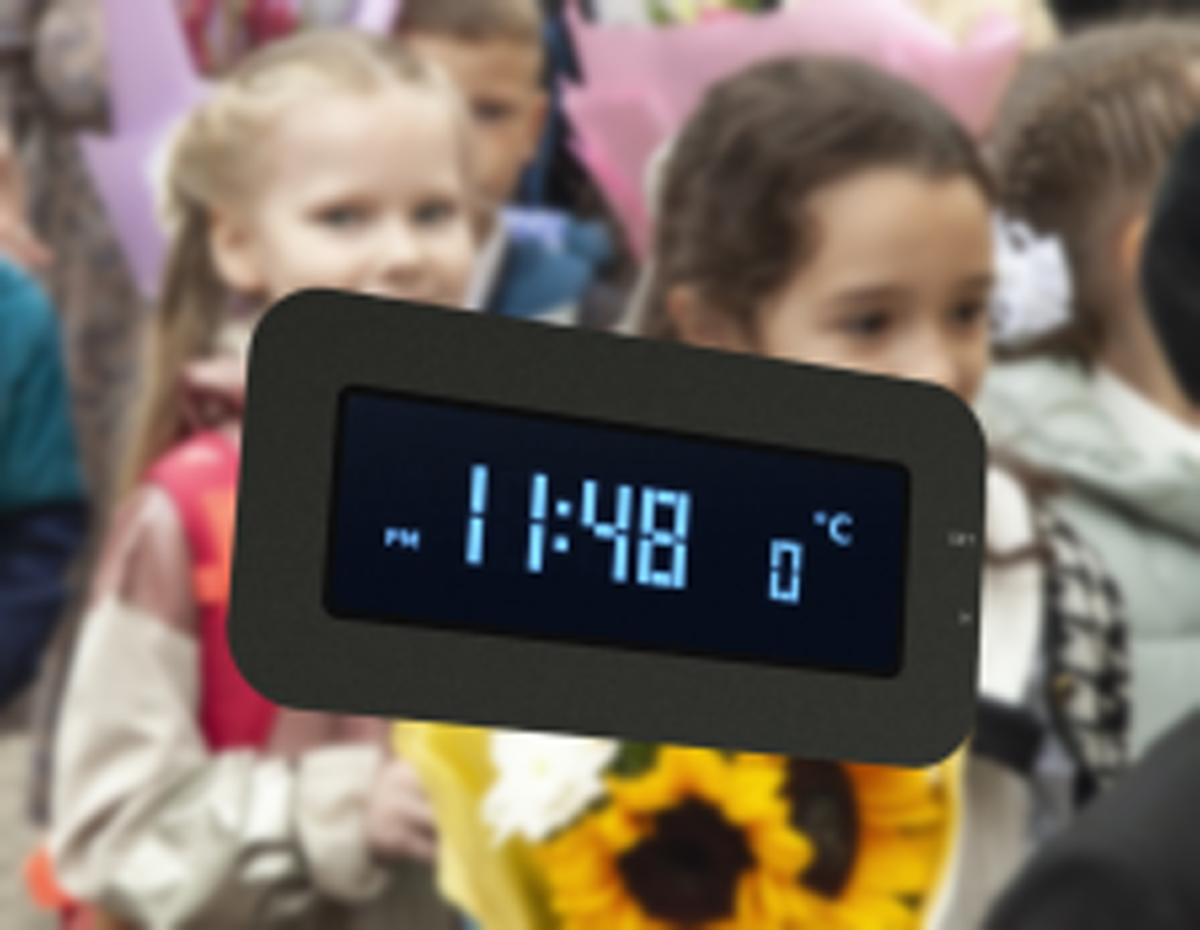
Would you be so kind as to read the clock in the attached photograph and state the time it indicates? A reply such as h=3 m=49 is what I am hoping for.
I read h=11 m=48
